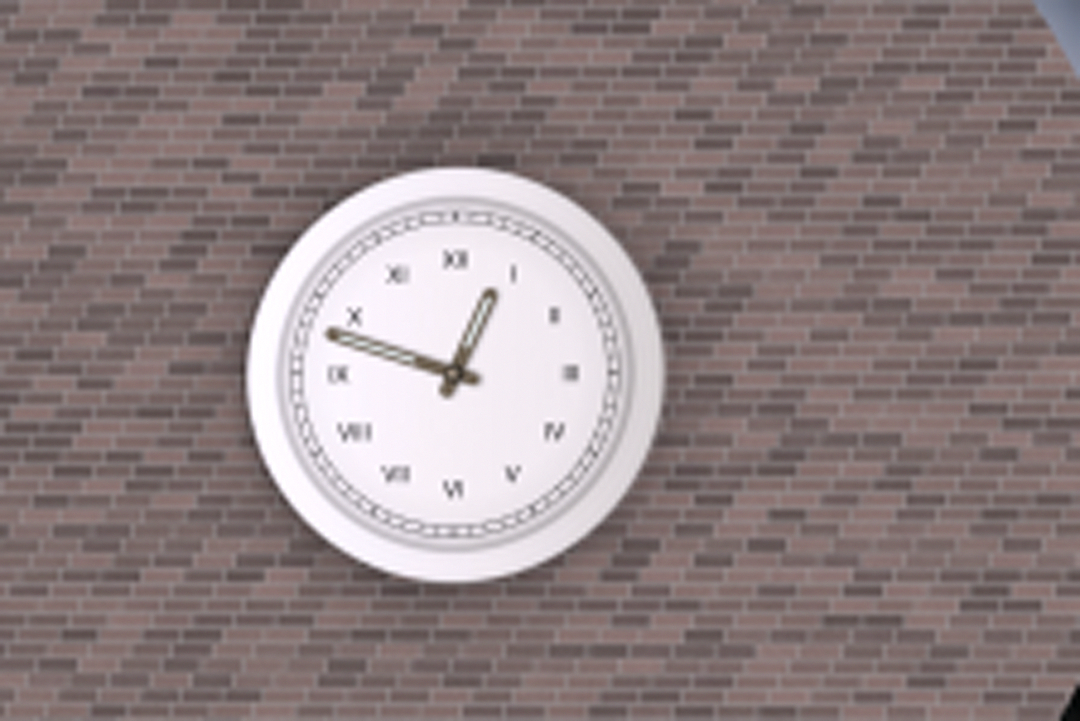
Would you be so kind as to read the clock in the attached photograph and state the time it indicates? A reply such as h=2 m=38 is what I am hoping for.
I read h=12 m=48
